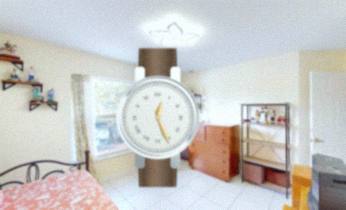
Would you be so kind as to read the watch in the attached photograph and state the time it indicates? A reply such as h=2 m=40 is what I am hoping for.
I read h=12 m=26
